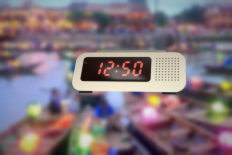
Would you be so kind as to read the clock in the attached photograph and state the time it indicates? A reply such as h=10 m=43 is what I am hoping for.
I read h=12 m=50
